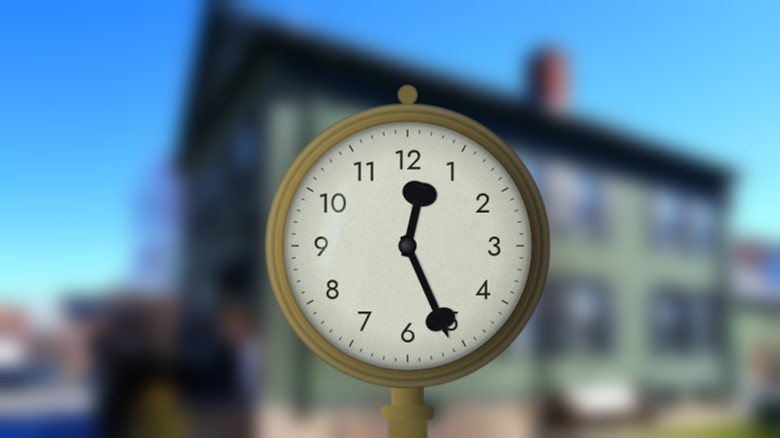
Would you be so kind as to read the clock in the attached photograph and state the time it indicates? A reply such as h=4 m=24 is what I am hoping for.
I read h=12 m=26
